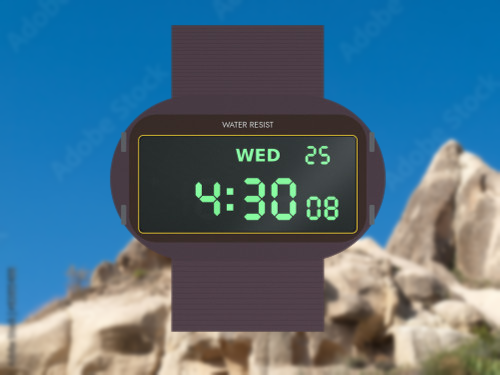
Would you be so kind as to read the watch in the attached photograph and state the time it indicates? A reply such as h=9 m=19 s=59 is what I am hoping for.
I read h=4 m=30 s=8
